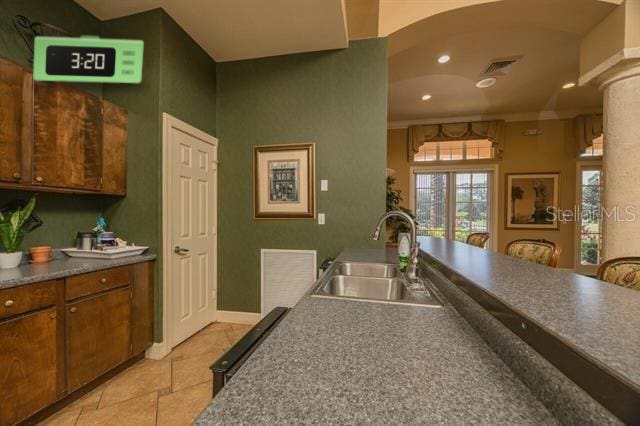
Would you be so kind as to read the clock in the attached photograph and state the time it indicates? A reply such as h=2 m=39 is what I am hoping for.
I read h=3 m=20
